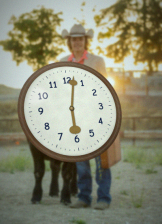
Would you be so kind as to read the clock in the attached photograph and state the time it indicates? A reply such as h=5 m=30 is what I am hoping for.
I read h=6 m=2
